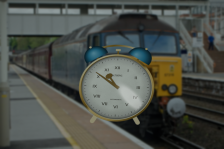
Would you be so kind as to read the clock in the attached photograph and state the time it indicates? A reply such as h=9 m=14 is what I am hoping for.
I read h=10 m=51
